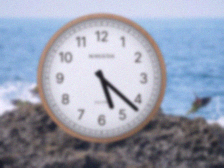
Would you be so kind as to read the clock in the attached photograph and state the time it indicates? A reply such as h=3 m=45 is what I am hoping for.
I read h=5 m=22
